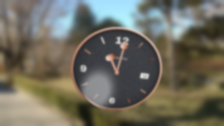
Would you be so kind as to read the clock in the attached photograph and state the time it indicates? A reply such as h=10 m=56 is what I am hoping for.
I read h=11 m=1
